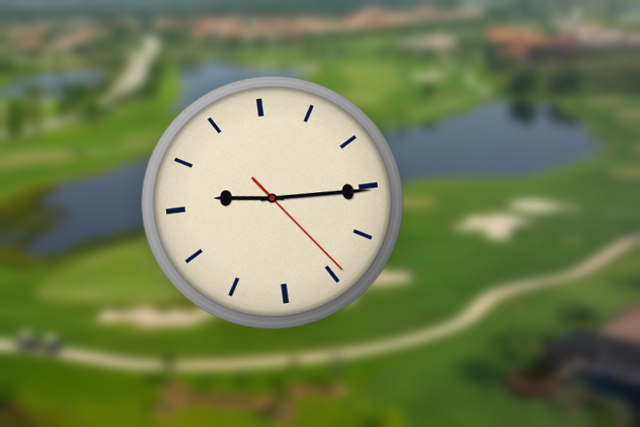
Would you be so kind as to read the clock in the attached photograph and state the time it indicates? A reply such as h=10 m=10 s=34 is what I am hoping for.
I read h=9 m=15 s=24
